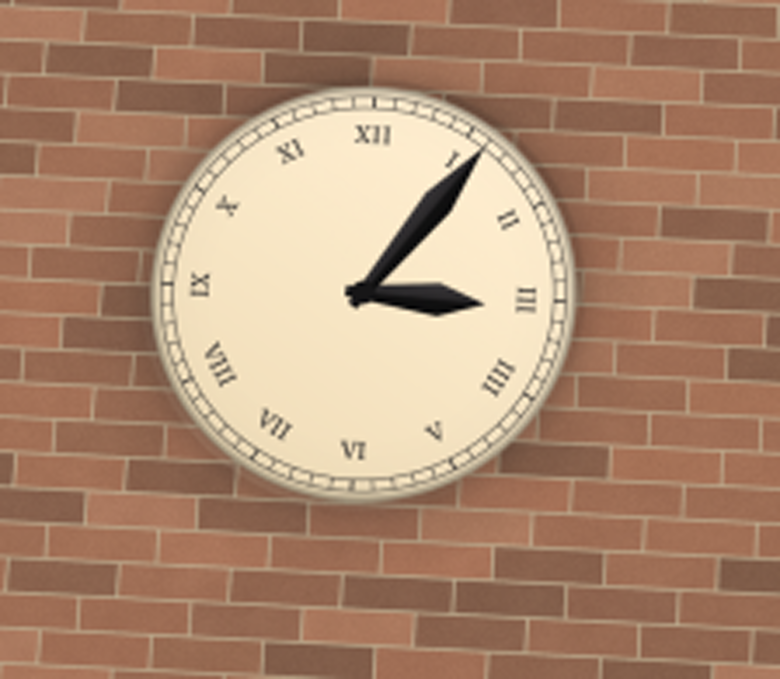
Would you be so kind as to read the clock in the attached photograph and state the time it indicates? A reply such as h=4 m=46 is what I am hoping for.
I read h=3 m=6
